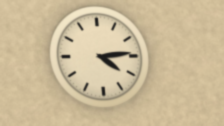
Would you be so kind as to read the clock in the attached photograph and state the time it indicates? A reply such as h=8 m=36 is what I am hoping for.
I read h=4 m=14
